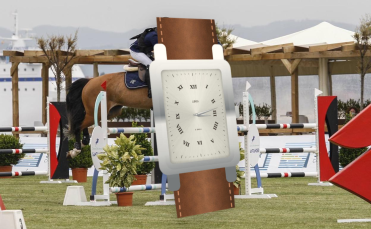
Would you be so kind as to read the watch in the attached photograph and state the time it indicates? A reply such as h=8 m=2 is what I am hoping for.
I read h=3 m=13
